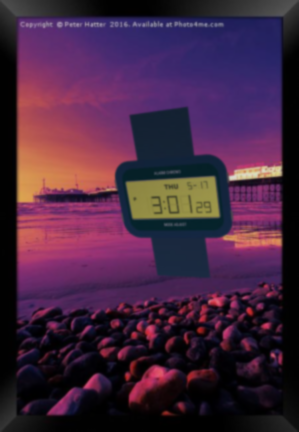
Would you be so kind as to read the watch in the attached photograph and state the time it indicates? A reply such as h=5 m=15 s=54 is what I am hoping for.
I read h=3 m=1 s=29
